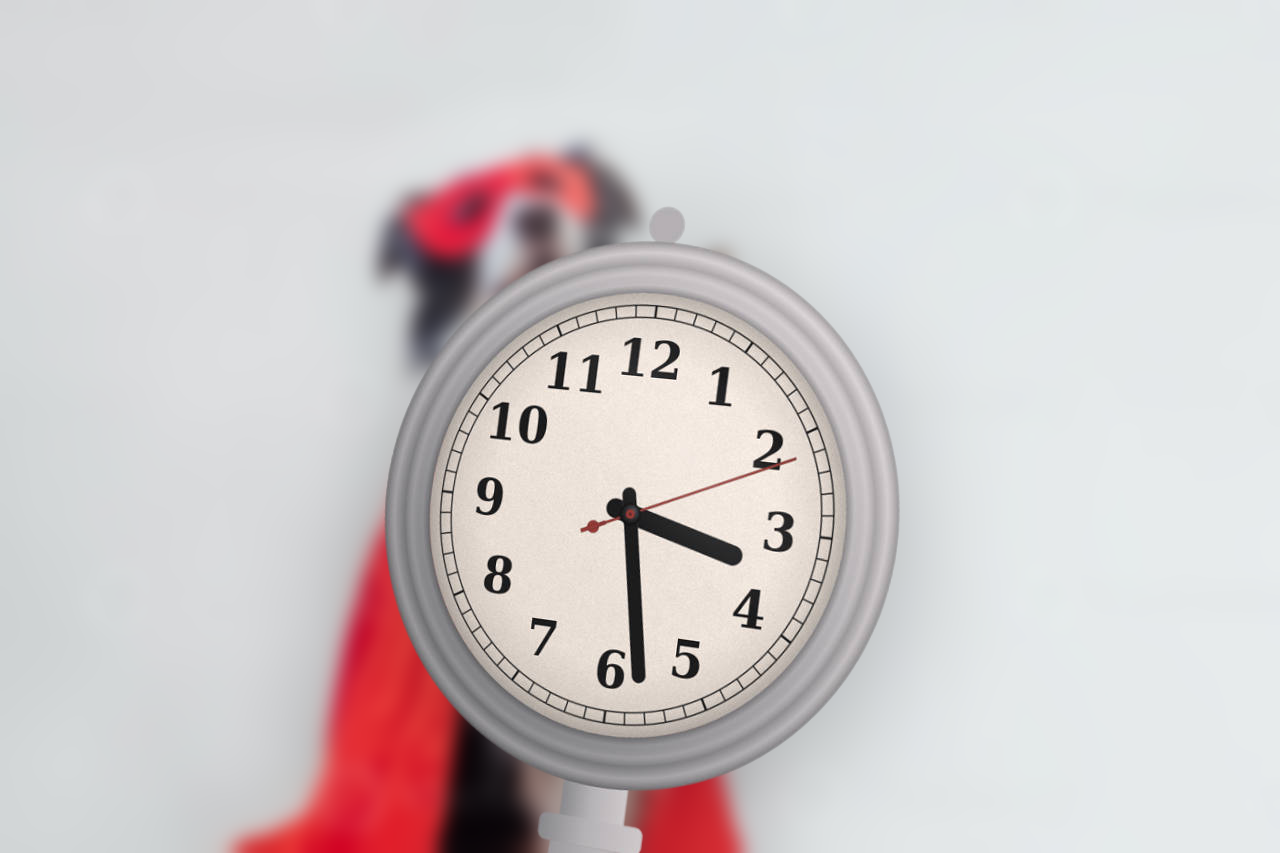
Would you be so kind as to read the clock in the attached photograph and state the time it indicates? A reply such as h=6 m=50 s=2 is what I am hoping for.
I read h=3 m=28 s=11
